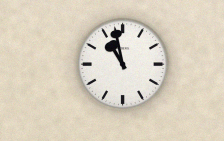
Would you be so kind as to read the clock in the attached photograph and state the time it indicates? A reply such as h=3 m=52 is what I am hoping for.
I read h=10 m=58
